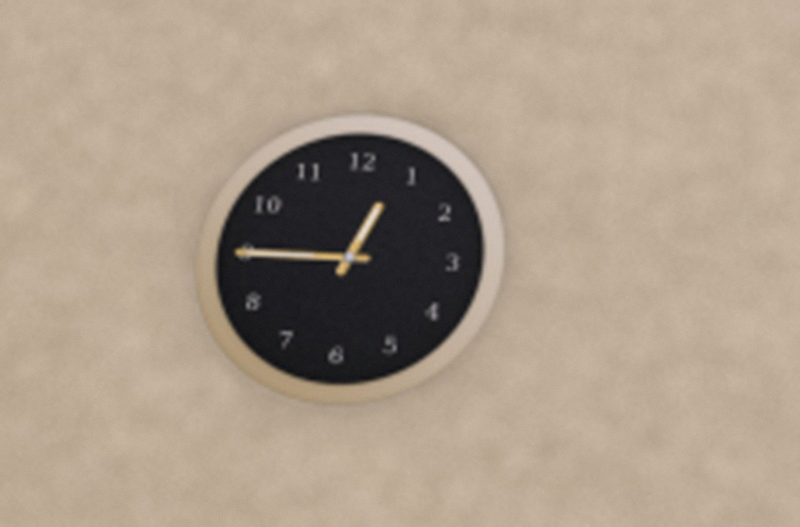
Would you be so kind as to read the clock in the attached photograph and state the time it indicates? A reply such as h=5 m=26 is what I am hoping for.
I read h=12 m=45
